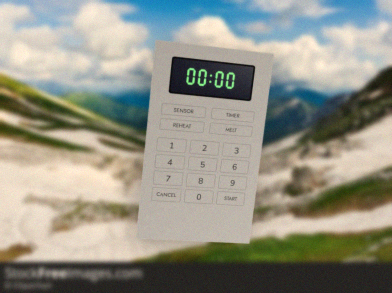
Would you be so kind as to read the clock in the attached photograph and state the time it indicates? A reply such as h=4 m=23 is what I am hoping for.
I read h=0 m=0
